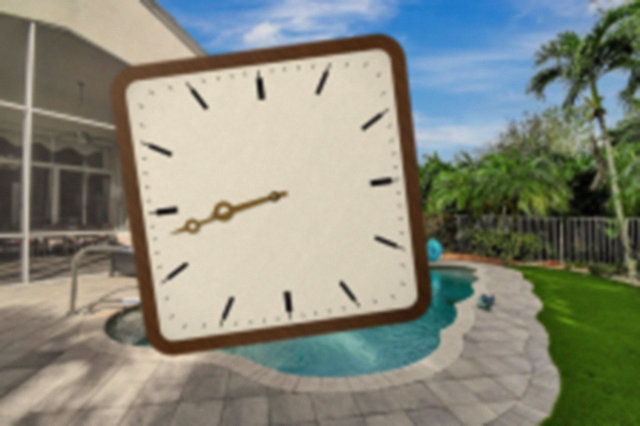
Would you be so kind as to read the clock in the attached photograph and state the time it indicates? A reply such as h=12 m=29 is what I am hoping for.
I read h=8 m=43
